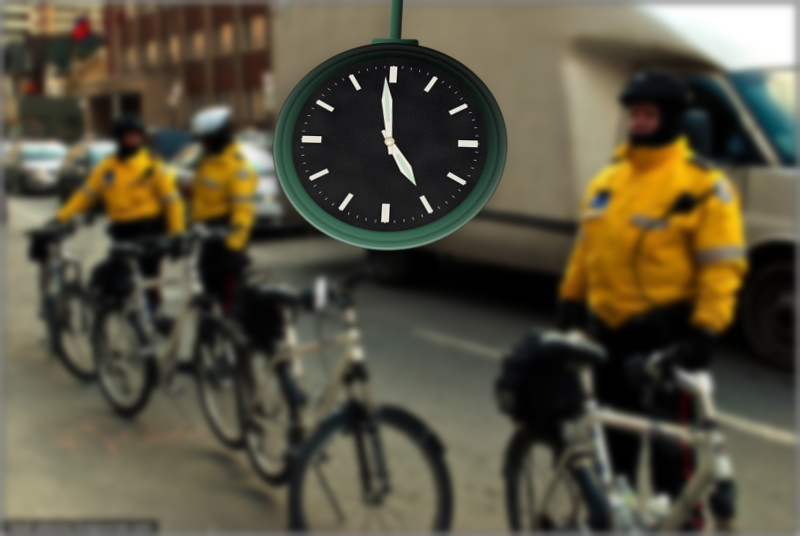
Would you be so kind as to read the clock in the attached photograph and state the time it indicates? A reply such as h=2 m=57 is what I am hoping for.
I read h=4 m=59
